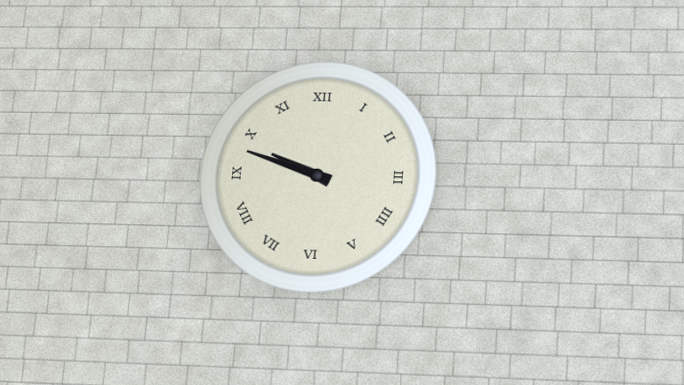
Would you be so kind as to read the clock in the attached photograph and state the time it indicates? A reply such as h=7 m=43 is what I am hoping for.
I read h=9 m=48
